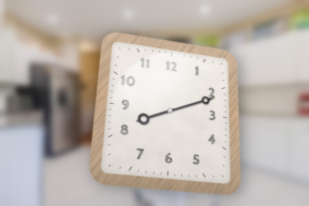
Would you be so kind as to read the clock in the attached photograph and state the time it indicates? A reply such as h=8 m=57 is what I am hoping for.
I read h=8 m=11
